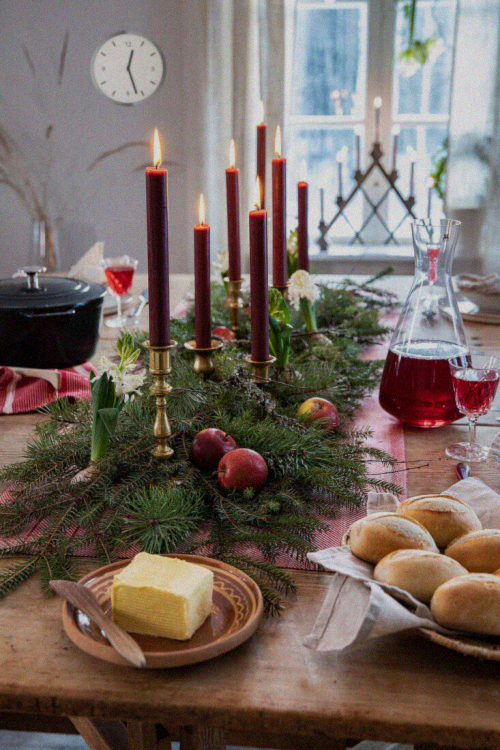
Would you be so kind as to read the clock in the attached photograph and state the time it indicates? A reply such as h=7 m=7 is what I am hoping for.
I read h=12 m=27
